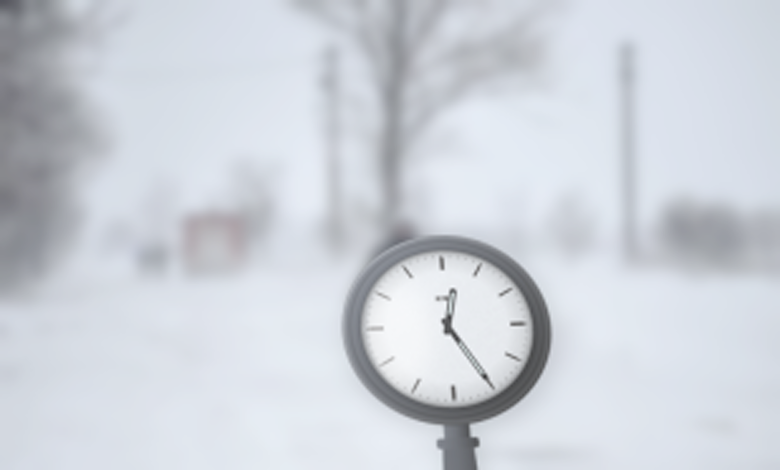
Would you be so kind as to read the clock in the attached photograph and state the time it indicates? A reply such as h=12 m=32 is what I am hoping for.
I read h=12 m=25
